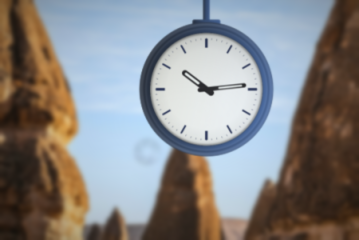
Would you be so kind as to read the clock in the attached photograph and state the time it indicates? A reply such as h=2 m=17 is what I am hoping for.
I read h=10 m=14
